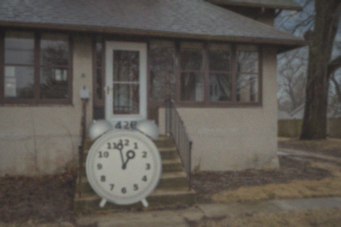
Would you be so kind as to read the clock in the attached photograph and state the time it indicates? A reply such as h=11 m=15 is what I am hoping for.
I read h=12 m=58
